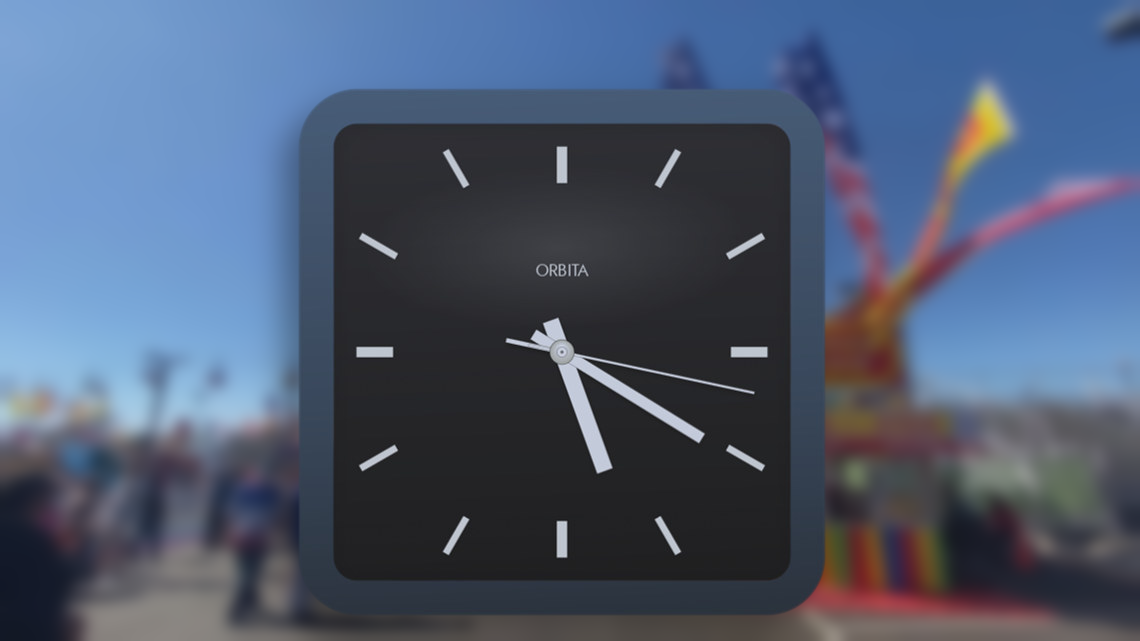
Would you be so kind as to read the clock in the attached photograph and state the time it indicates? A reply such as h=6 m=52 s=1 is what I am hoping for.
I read h=5 m=20 s=17
